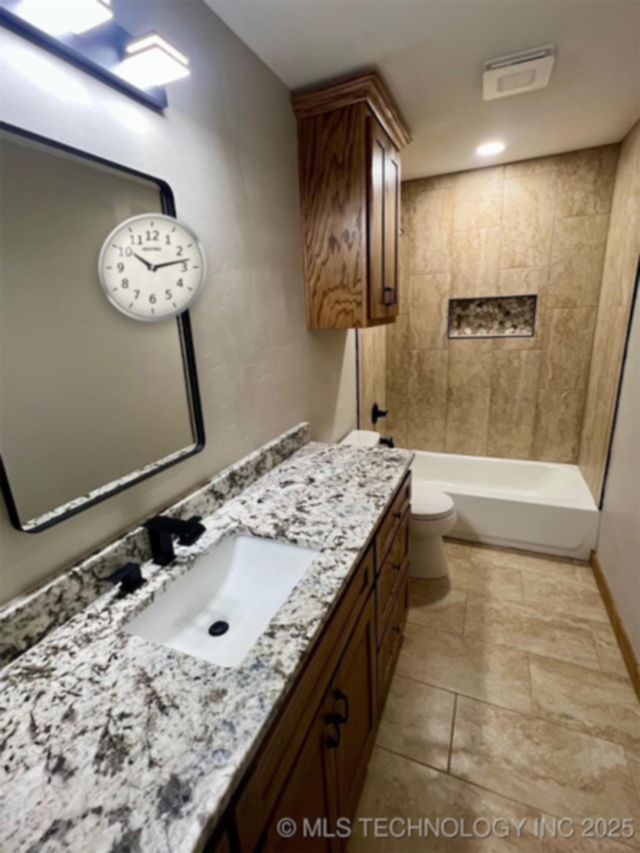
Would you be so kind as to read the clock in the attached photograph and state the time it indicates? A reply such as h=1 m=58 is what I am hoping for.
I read h=10 m=13
